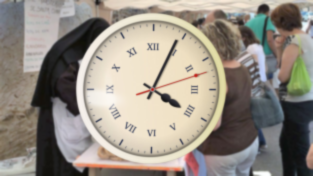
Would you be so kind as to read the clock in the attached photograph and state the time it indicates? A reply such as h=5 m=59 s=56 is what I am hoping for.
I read h=4 m=4 s=12
